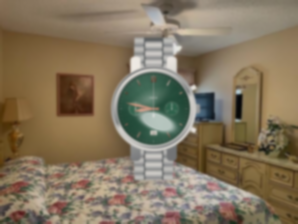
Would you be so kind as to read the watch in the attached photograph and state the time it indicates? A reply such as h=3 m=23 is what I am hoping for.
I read h=8 m=47
